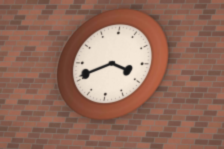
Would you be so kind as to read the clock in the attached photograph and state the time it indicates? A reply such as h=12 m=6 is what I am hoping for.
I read h=3 m=41
